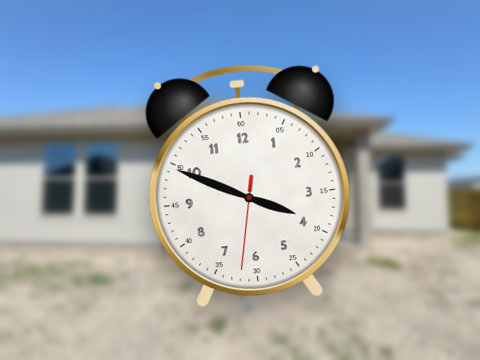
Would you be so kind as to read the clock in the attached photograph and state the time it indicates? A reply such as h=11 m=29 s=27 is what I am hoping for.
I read h=3 m=49 s=32
